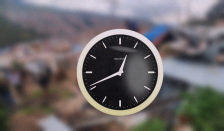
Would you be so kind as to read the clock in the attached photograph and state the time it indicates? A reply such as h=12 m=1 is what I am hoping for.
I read h=12 m=41
